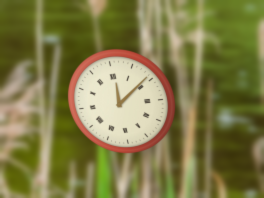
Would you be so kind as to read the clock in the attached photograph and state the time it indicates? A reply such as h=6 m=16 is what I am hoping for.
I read h=12 m=9
